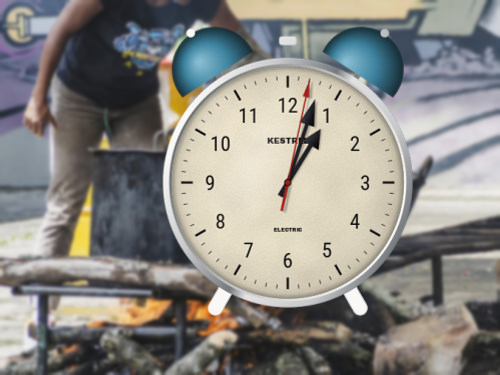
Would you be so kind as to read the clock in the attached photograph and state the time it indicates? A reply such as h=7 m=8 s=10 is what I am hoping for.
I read h=1 m=3 s=2
